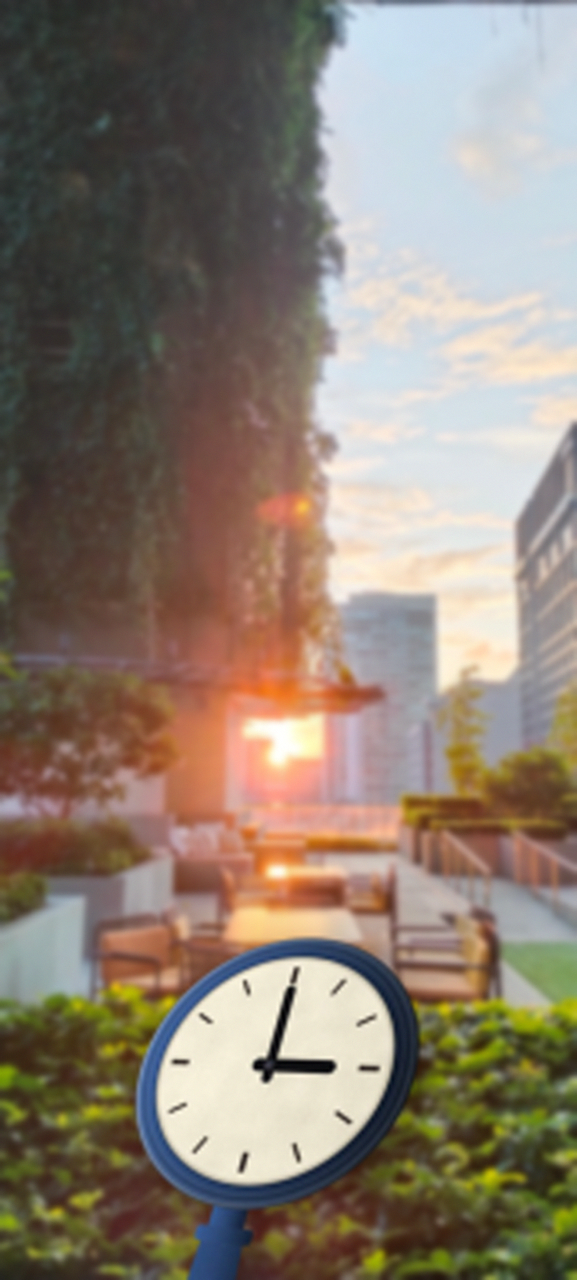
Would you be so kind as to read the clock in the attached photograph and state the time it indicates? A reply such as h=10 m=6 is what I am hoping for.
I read h=3 m=0
